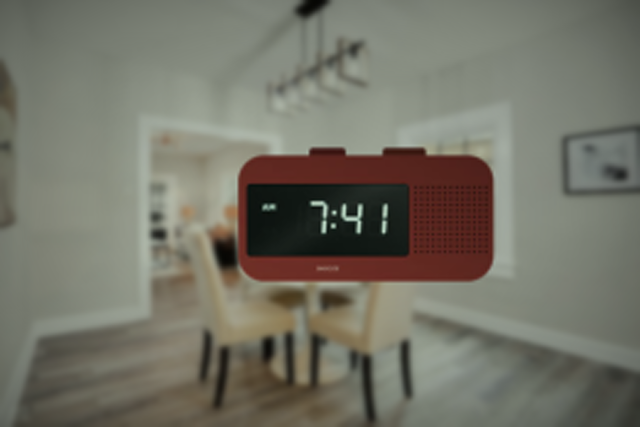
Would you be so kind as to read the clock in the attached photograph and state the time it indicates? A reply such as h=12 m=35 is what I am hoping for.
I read h=7 m=41
